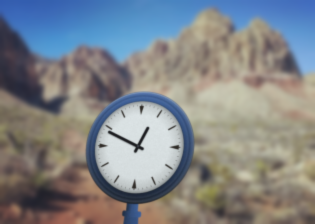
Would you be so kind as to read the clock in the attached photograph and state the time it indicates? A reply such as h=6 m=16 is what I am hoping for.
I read h=12 m=49
